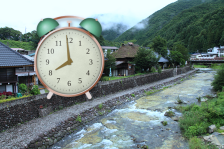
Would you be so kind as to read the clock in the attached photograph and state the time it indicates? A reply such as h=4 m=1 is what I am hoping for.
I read h=7 m=59
